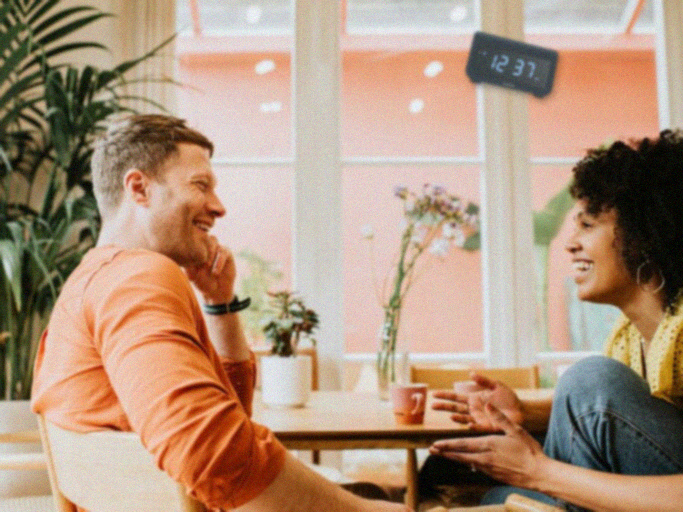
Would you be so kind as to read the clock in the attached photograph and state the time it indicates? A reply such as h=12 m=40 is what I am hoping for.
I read h=12 m=37
